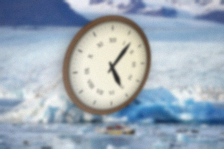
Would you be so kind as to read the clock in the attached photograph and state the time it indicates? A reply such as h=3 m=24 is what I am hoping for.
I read h=5 m=7
